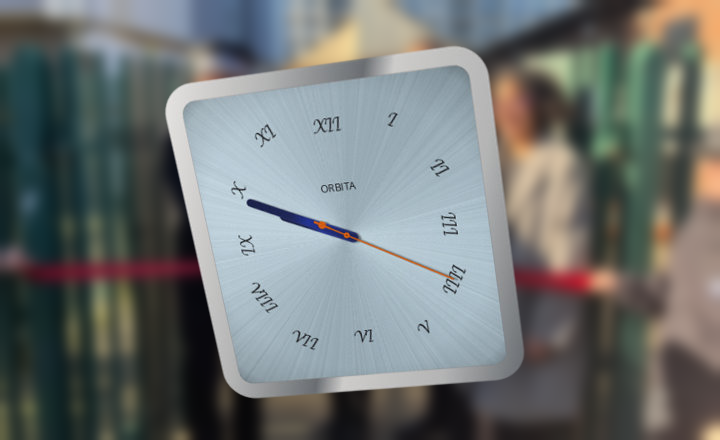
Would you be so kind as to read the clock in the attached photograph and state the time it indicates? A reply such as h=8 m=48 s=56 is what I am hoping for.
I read h=9 m=49 s=20
